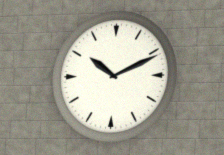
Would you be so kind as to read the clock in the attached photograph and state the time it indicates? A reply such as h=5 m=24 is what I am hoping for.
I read h=10 m=11
